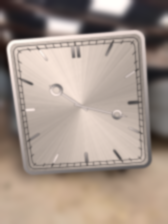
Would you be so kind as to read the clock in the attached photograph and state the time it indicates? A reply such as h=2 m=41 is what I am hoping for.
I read h=10 m=18
